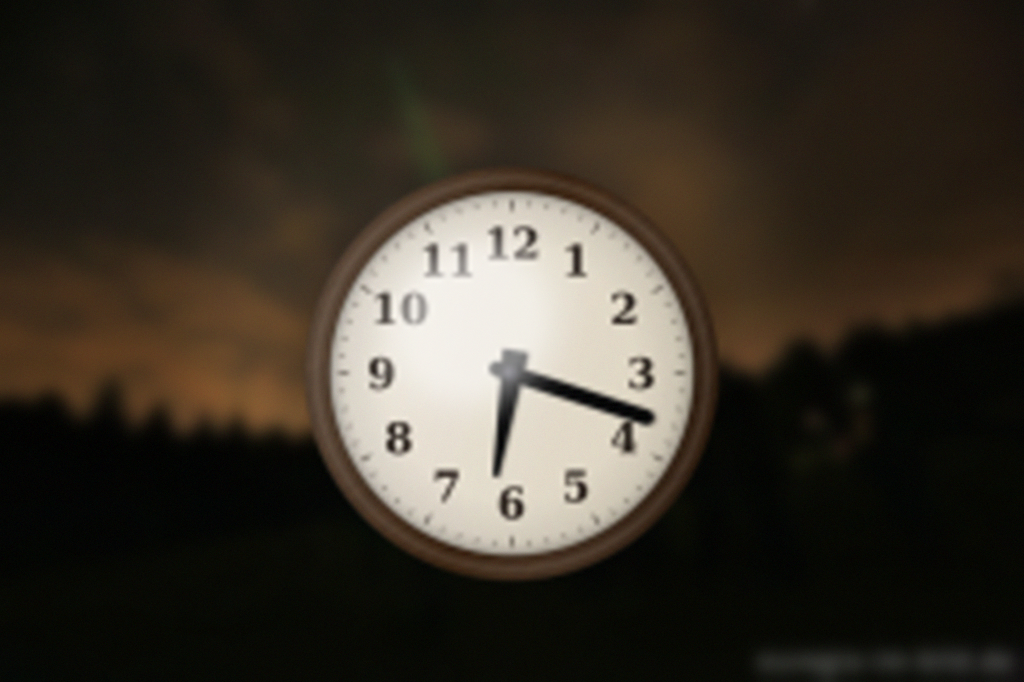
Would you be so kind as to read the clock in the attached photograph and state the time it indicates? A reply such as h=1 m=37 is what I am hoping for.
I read h=6 m=18
